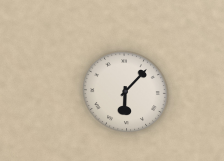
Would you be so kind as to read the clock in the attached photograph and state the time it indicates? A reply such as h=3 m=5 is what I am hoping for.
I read h=6 m=7
